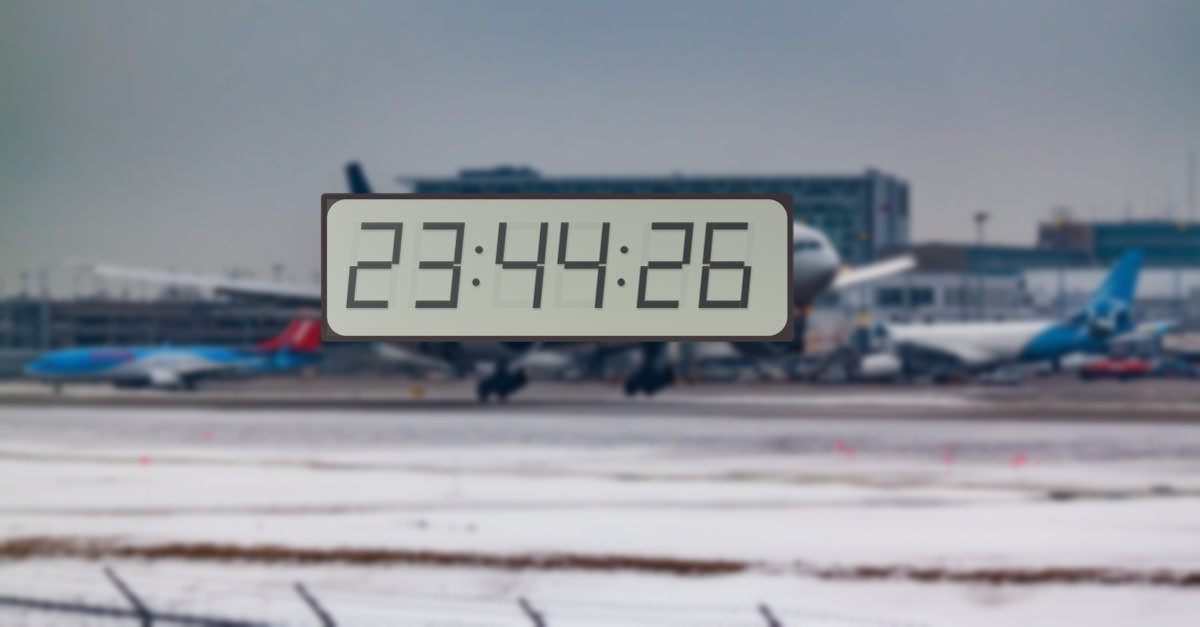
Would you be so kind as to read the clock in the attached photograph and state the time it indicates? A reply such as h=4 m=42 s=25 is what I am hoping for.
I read h=23 m=44 s=26
